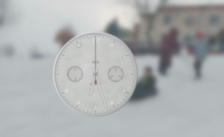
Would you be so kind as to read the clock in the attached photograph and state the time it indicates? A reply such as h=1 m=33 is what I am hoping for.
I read h=6 m=27
